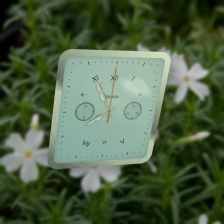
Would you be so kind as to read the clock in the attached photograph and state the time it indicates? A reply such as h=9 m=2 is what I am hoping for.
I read h=7 m=55
